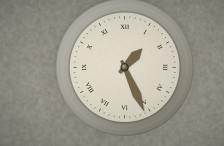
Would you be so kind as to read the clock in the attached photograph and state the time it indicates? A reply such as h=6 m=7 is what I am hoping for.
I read h=1 m=26
